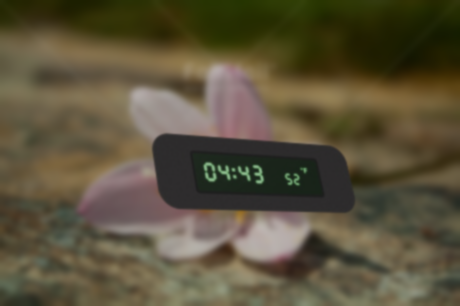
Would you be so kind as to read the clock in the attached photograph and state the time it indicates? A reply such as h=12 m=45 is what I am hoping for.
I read h=4 m=43
